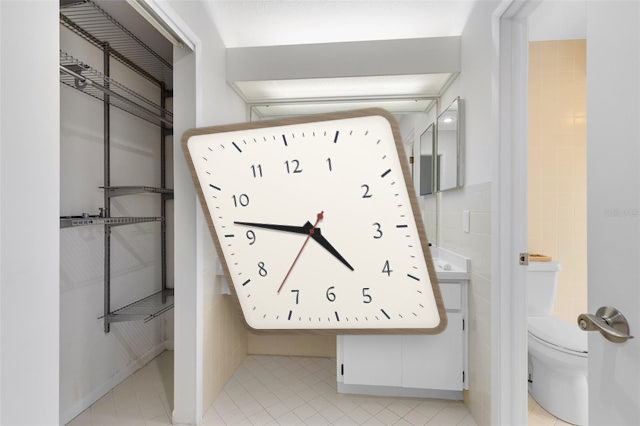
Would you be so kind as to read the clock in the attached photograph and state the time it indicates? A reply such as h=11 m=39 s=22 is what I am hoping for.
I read h=4 m=46 s=37
